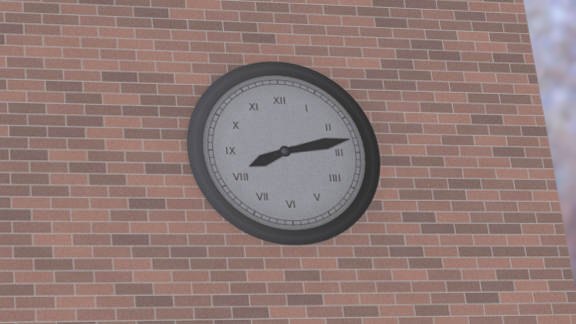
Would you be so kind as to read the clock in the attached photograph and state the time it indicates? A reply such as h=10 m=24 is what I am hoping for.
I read h=8 m=13
